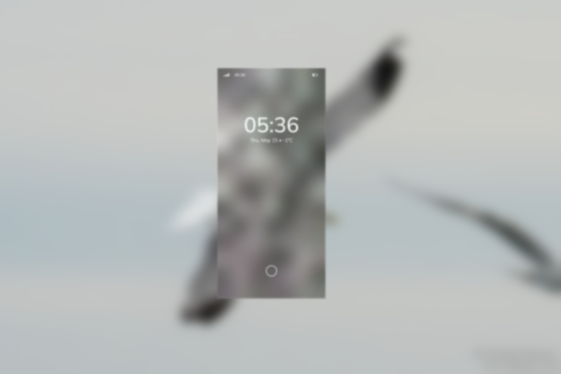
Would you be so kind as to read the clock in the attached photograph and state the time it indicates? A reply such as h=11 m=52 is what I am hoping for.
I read h=5 m=36
